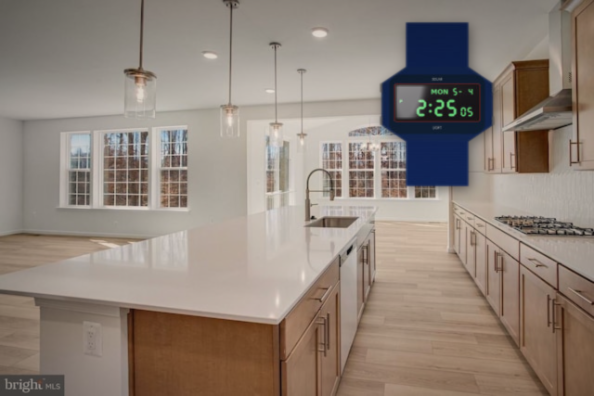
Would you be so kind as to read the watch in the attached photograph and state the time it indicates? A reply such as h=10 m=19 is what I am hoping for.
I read h=2 m=25
